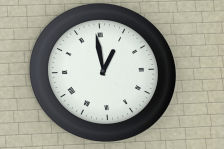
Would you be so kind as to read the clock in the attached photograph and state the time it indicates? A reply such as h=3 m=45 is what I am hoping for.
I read h=12 m=59
